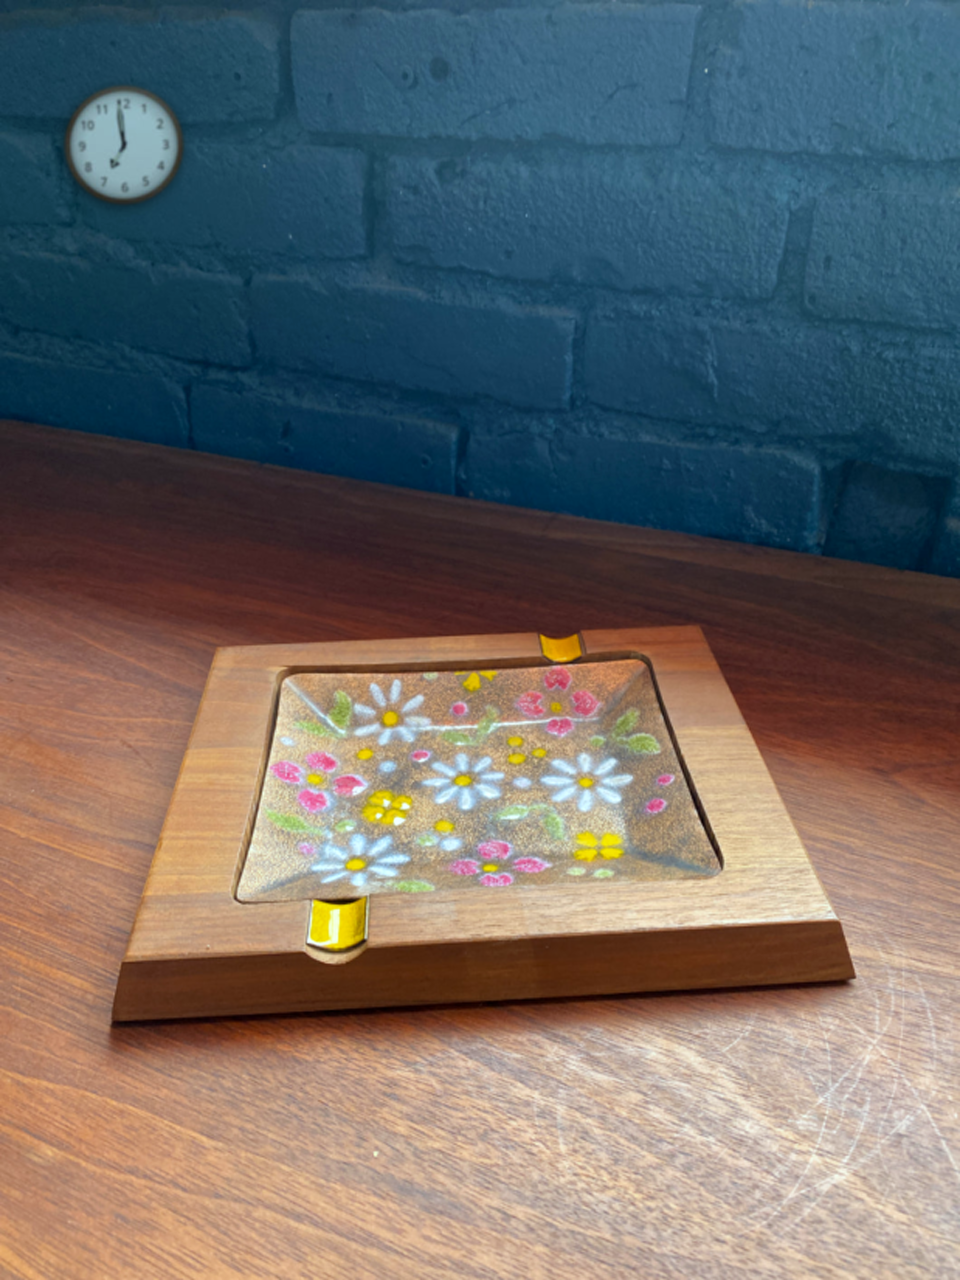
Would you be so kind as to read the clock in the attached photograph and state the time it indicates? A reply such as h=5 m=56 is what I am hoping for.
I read h=6 m=59
